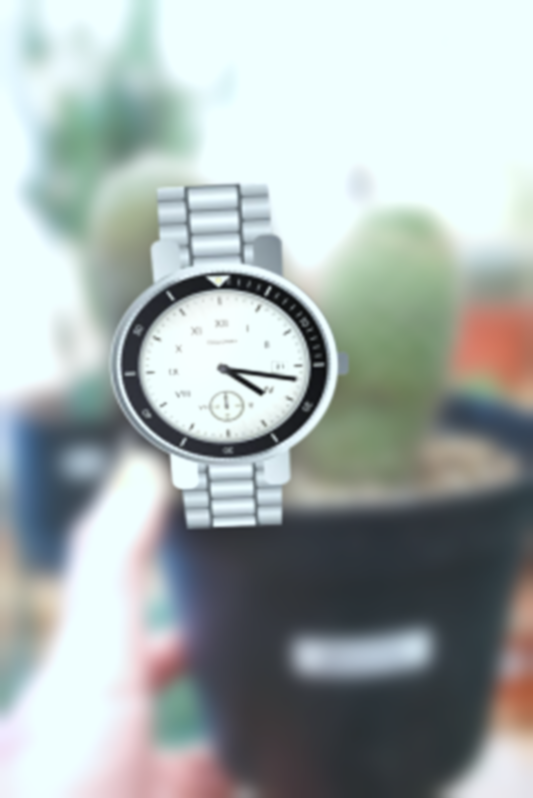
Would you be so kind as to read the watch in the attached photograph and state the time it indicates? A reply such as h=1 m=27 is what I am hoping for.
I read h=4 m=17
